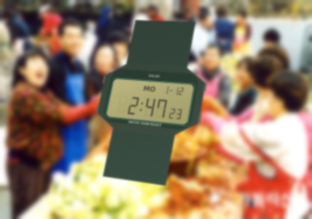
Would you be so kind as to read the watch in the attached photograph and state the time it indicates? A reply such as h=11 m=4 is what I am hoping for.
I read h=2 m=47
